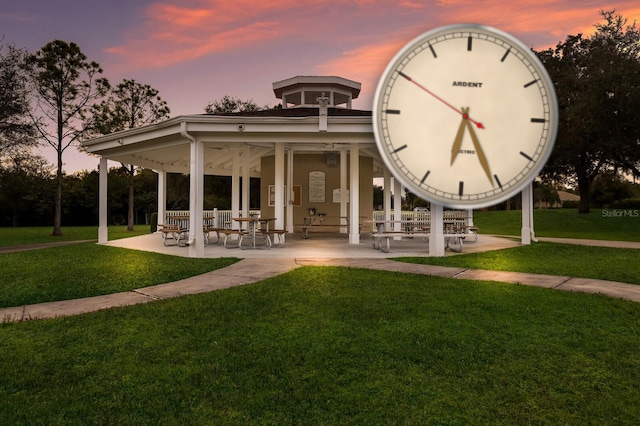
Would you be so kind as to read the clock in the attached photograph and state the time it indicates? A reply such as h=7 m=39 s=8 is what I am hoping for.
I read h=6 m=25 s=50
